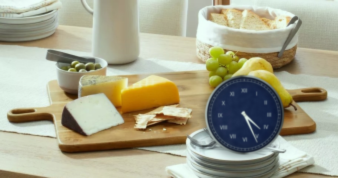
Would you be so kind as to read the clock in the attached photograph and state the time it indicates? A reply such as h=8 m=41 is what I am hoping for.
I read h=4 m=26
